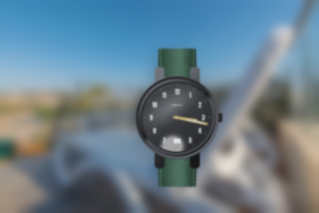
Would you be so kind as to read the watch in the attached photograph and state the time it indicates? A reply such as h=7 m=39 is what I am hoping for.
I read h=3 m=17
